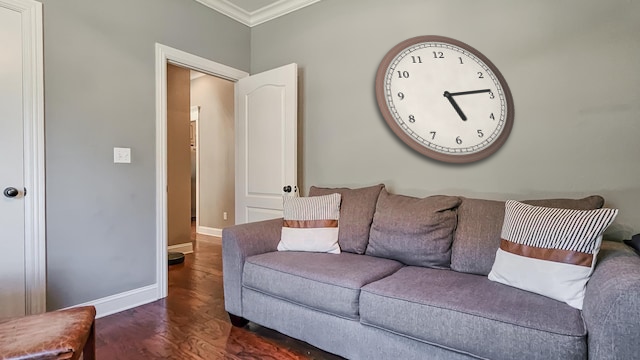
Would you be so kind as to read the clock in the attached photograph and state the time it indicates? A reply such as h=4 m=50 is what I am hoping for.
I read h=5 m=14
